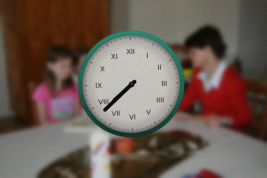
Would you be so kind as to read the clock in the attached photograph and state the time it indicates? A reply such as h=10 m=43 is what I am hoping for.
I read h=7 m=38
